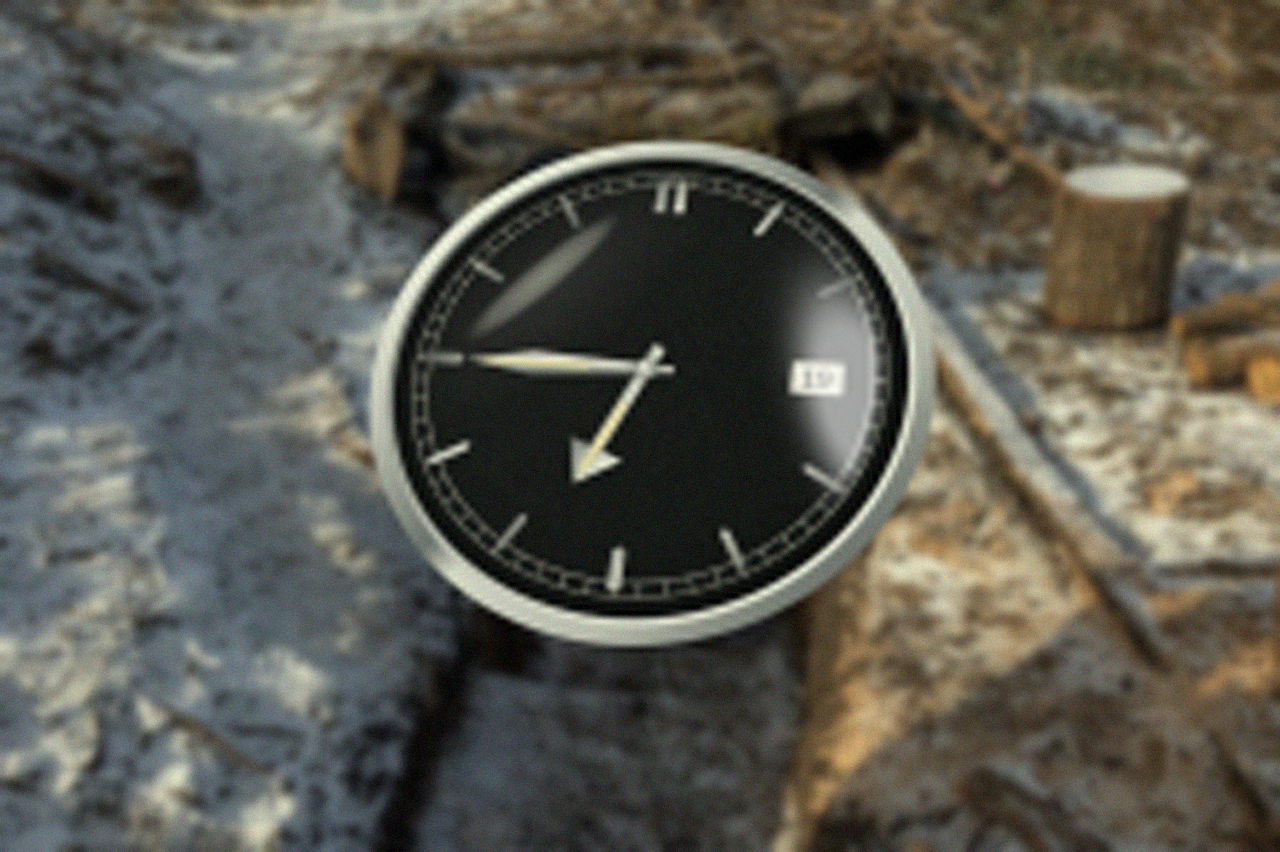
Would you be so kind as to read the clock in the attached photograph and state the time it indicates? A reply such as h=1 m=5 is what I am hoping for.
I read h=6 m=45
